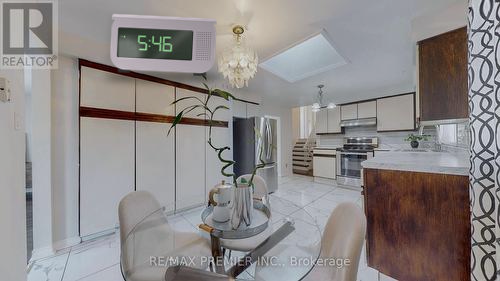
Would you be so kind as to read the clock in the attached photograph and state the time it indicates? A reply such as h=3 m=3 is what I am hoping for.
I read h=5 m=46
